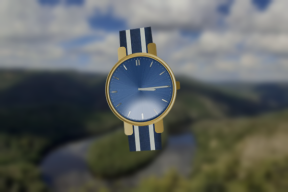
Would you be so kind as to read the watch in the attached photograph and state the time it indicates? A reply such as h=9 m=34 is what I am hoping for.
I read h=3 m=15
